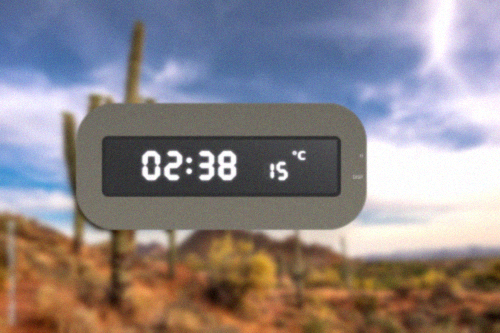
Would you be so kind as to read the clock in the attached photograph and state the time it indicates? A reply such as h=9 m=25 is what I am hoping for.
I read h=2 m=38
